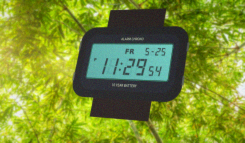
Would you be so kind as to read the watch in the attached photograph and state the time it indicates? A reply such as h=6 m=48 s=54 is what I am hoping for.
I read h=11 m=29 s=54
